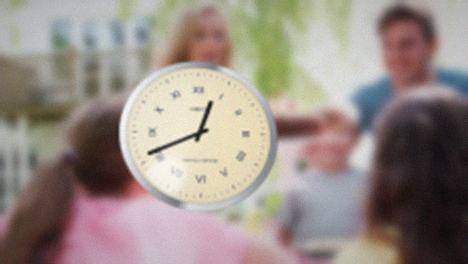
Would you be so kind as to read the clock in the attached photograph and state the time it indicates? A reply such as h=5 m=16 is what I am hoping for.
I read h=12 m=41
